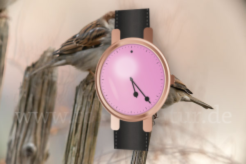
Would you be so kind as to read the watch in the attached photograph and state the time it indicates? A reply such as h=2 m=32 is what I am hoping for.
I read h=5 m=23
